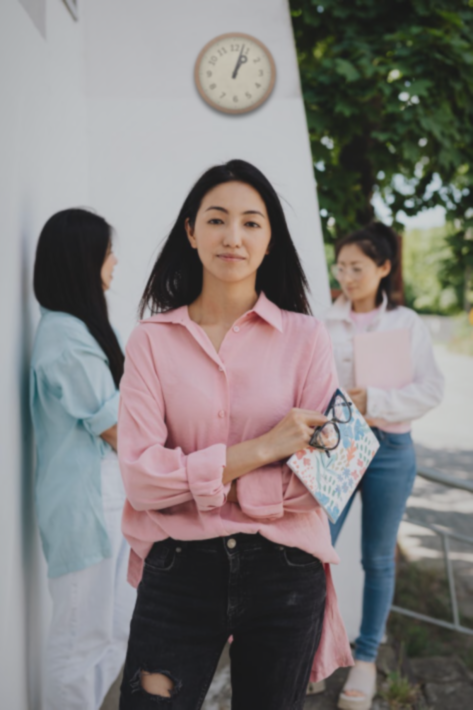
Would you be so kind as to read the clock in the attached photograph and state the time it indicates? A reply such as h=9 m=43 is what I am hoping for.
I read h=1 m=3
